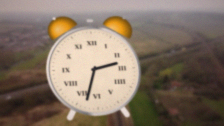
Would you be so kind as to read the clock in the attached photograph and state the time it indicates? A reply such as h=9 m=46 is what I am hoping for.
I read h=2 m=33
